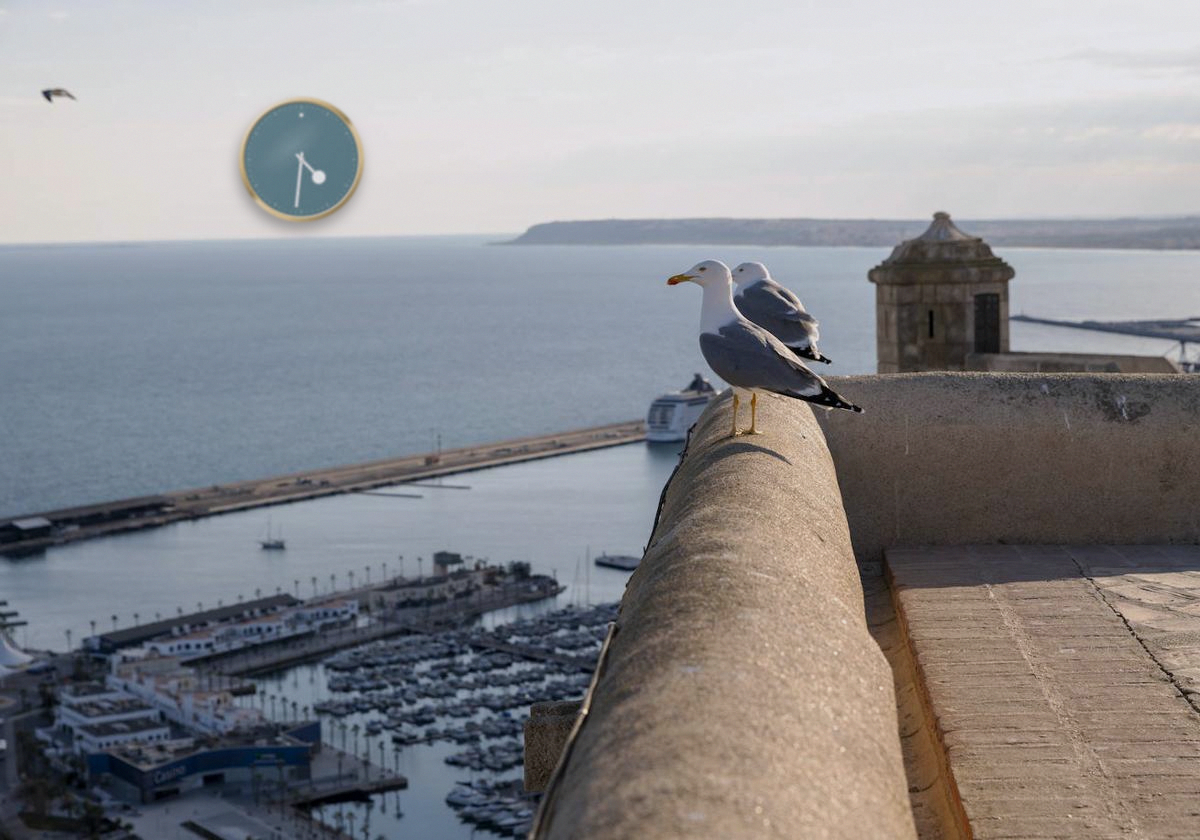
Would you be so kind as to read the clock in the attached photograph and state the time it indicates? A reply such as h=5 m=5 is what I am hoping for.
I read h=4 m=31
